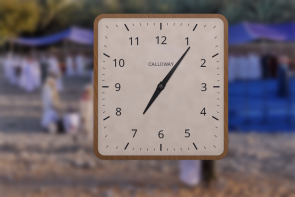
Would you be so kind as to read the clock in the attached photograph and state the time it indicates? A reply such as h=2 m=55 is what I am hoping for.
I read h=7 m=6
